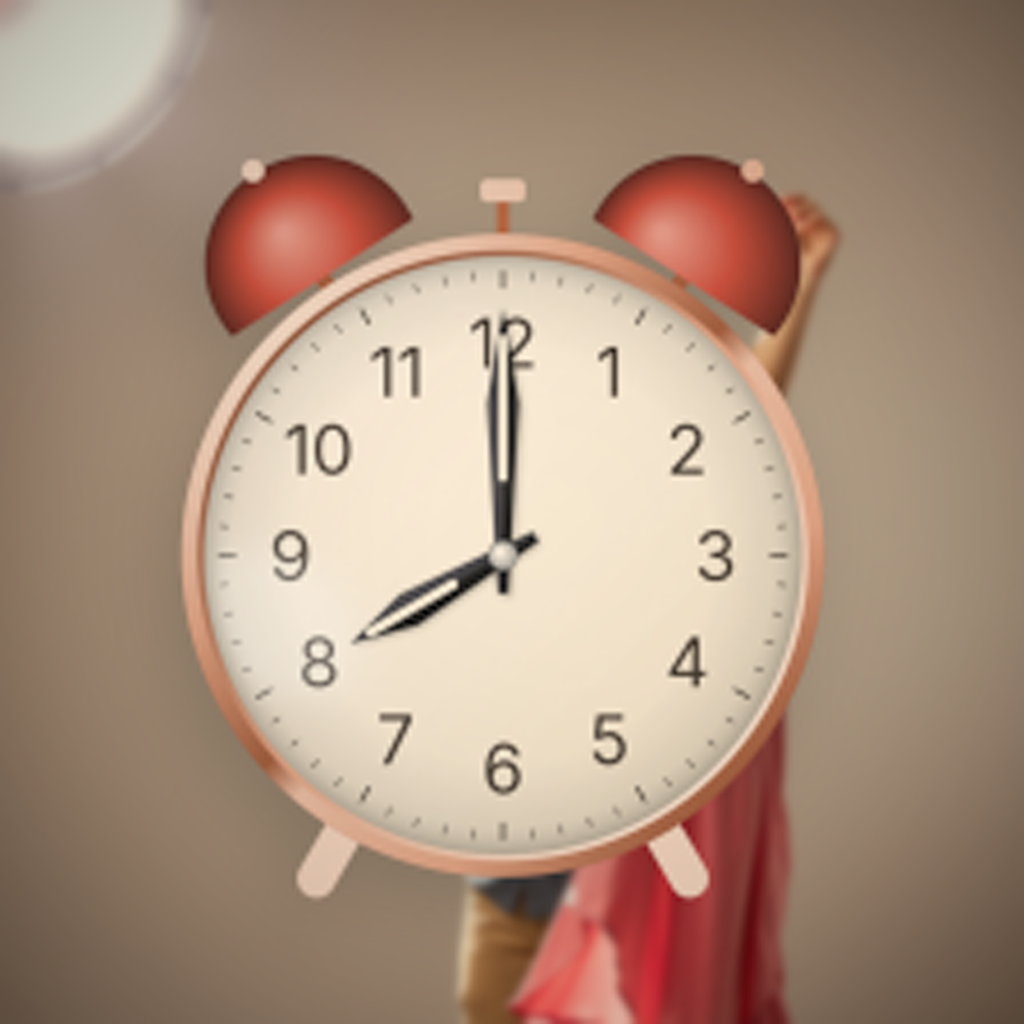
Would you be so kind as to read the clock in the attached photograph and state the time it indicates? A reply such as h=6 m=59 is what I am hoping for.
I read h=8 m=0
